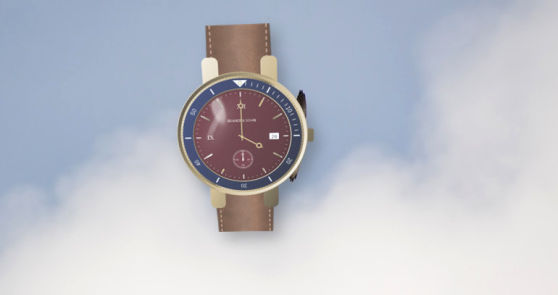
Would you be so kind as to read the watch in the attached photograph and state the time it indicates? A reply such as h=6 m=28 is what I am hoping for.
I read h=4 m=0
